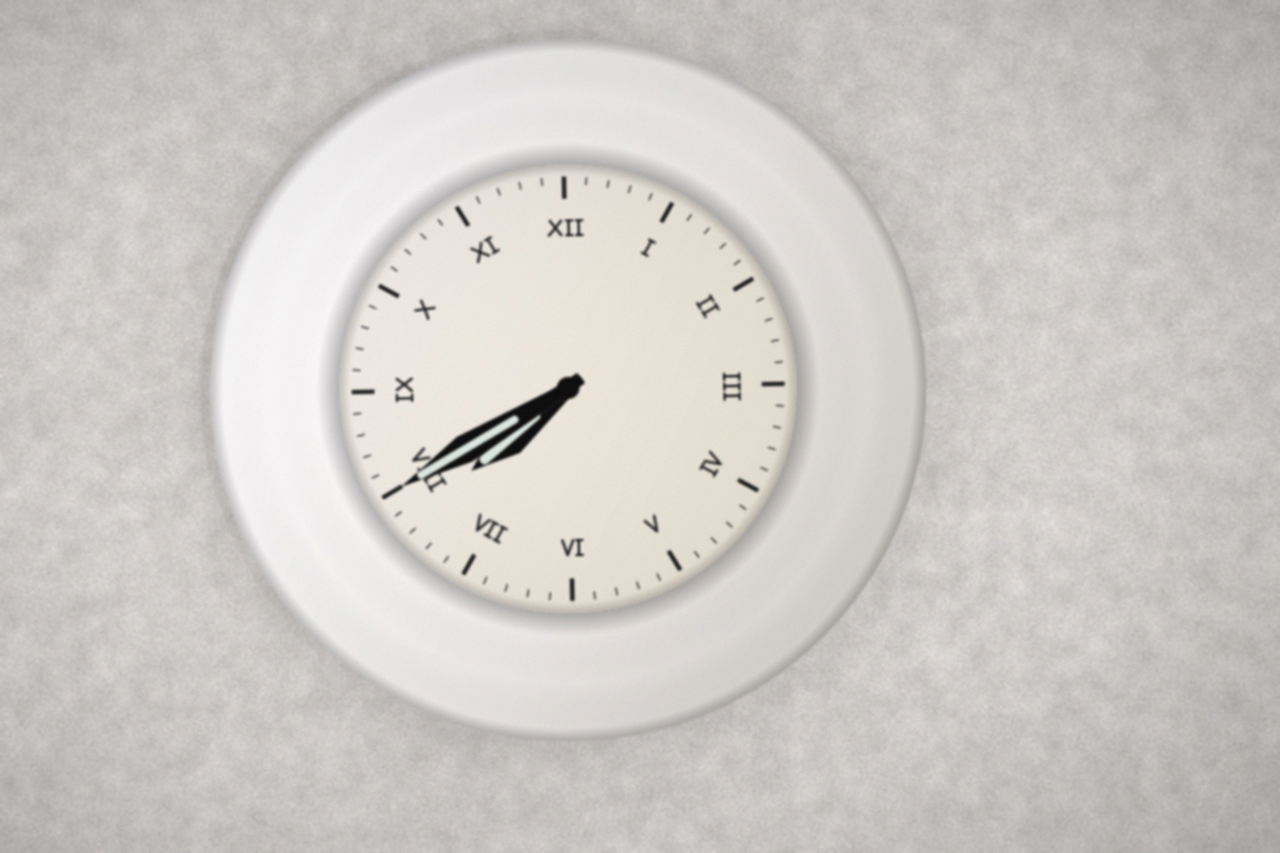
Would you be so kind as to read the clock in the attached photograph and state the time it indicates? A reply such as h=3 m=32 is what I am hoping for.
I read h=7 m=40
